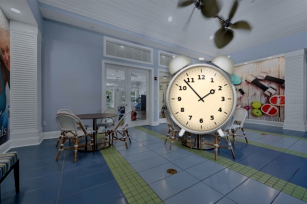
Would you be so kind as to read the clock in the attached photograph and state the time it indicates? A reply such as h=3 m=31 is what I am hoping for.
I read h=1 m=53
